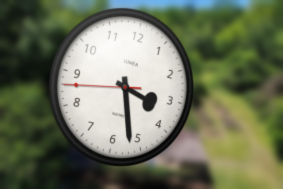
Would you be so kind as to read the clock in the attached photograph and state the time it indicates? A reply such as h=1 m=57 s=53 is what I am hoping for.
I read h=3 m=26 s=43
